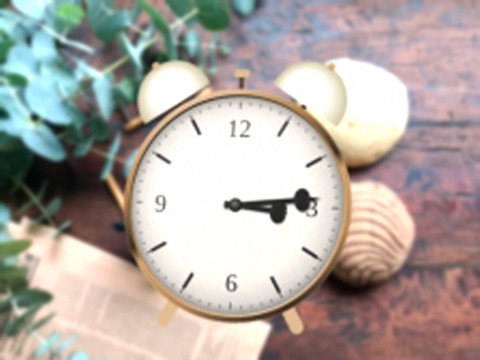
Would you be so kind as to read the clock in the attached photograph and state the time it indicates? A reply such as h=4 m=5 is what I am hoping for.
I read h=3 m=14
